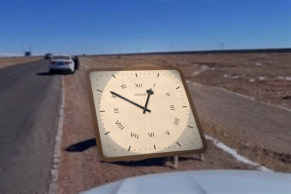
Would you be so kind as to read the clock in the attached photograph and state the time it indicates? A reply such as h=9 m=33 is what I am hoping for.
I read h=12 m=51
